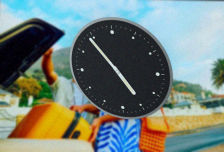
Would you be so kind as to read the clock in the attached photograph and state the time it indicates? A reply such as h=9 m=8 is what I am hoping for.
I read h=4 m=54
